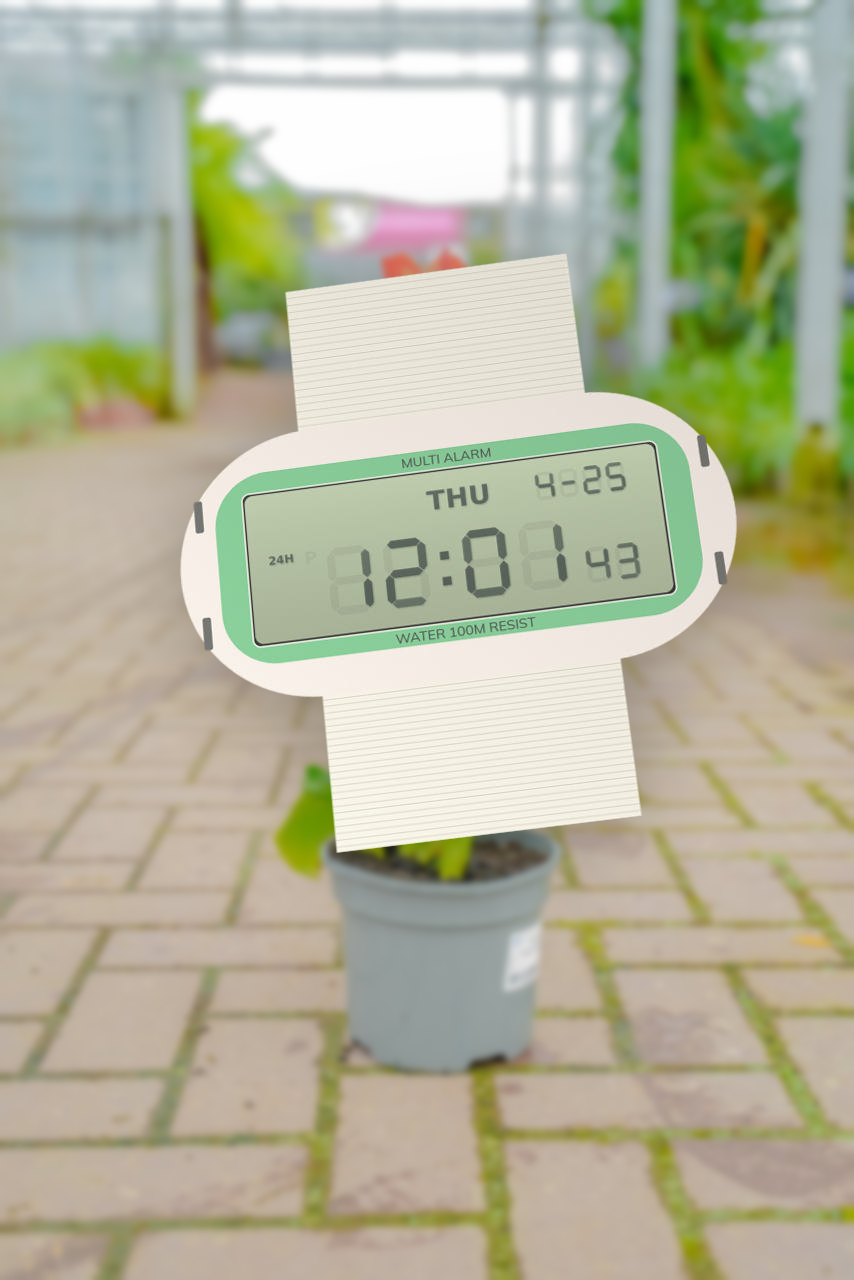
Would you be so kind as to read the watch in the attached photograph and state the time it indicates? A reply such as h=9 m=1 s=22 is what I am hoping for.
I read h=12 m=1 s=43
